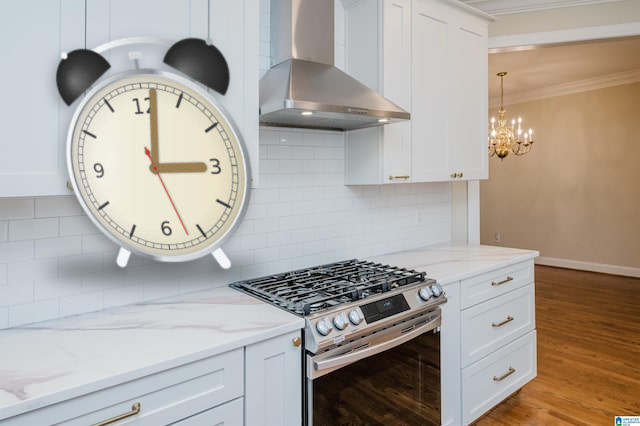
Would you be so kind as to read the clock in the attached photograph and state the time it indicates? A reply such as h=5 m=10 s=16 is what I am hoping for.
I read h=3 m=1 s=27
